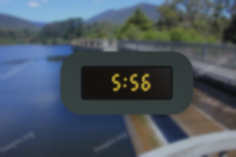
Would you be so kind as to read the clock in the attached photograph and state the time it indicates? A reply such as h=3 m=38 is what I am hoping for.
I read h=5 m=56
